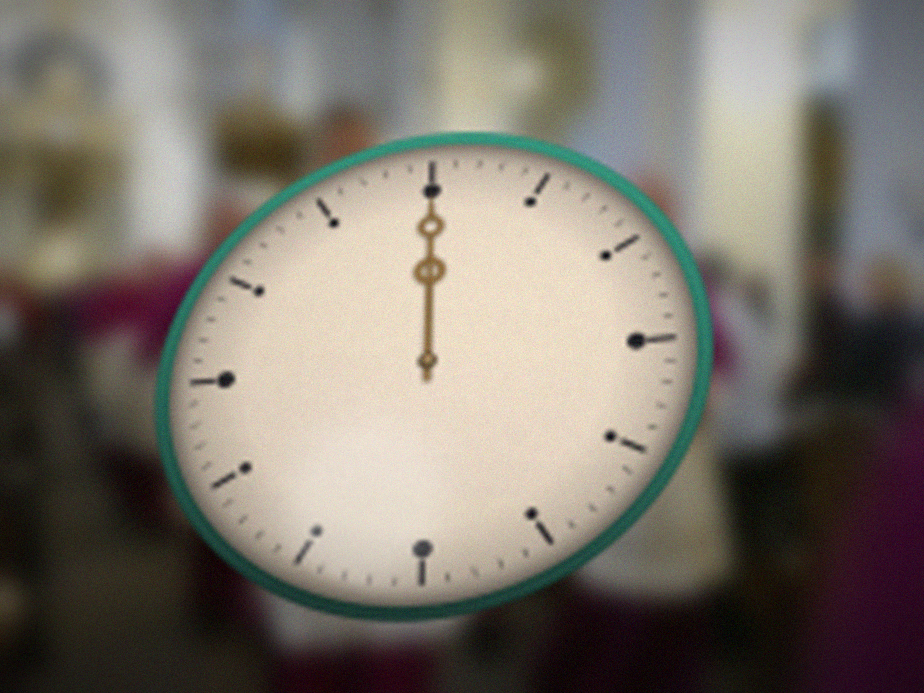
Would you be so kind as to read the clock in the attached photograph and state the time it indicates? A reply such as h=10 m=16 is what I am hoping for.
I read h=12 m=0
